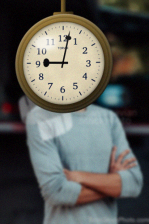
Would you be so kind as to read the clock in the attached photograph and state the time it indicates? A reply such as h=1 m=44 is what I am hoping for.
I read h=9 m=2
